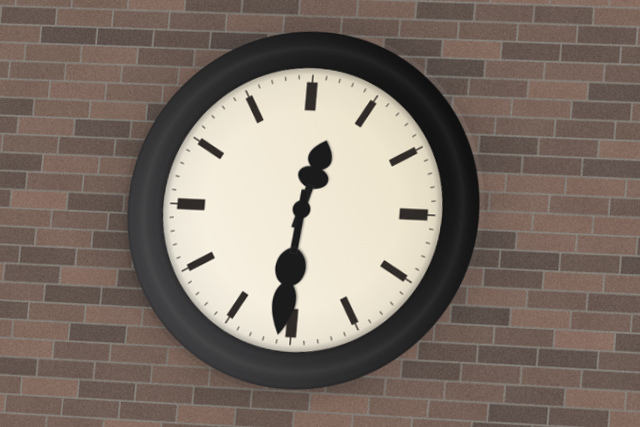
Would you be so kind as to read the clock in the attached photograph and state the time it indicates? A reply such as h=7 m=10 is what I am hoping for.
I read h=12 m=31
